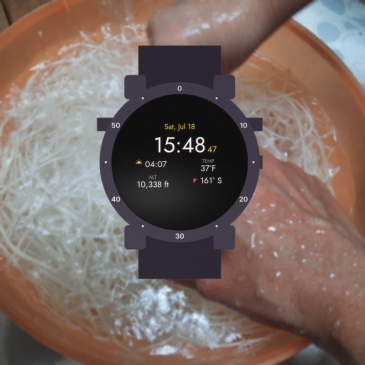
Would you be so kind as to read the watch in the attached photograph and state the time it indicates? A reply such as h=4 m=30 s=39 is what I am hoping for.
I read h=15 m=48 s=47
